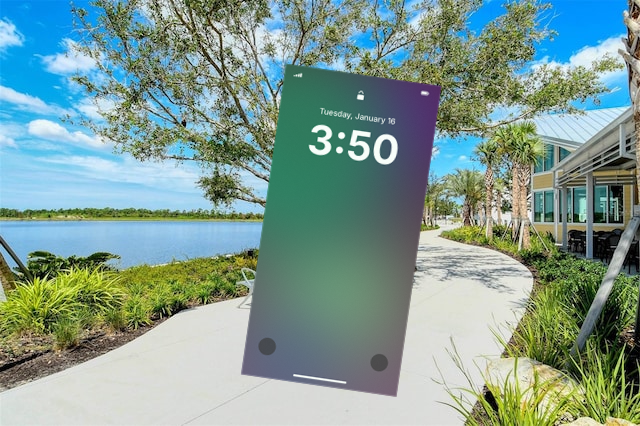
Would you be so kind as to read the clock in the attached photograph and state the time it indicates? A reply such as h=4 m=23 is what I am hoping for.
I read h=3 m=50
